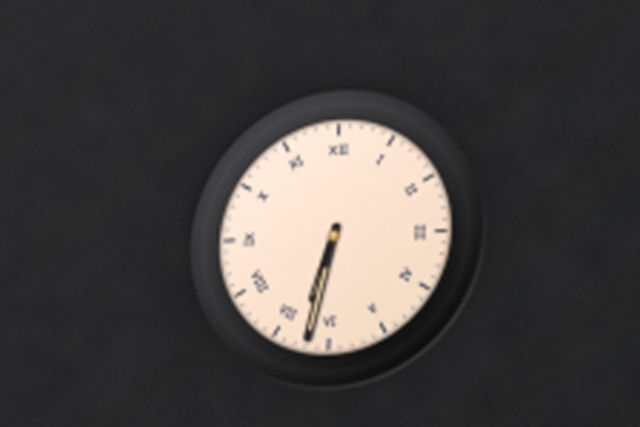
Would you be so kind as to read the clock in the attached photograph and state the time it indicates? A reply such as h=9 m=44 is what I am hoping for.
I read h=6 m=32
